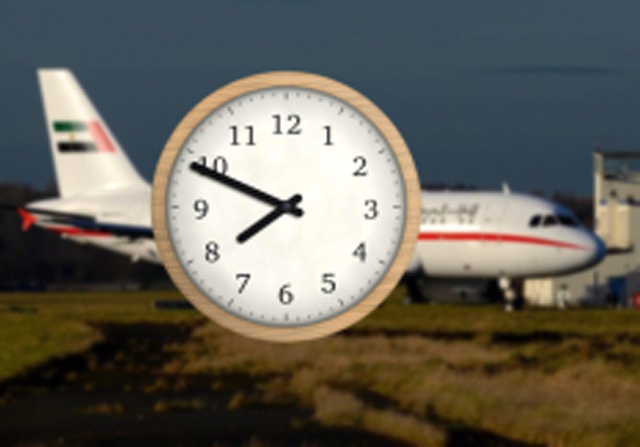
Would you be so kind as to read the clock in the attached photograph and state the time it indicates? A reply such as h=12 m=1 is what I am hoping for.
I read h=7 m=49
